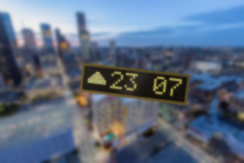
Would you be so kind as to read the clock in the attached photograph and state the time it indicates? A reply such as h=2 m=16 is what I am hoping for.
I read h=23 m=7
